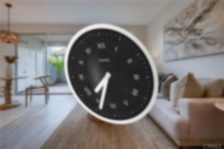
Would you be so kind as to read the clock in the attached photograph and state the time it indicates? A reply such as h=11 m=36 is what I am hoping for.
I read h=7 m=34
